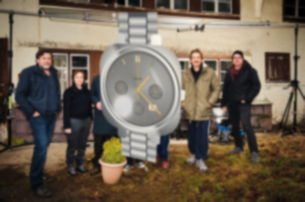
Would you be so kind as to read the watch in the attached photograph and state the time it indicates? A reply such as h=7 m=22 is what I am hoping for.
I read h=1 m=22
